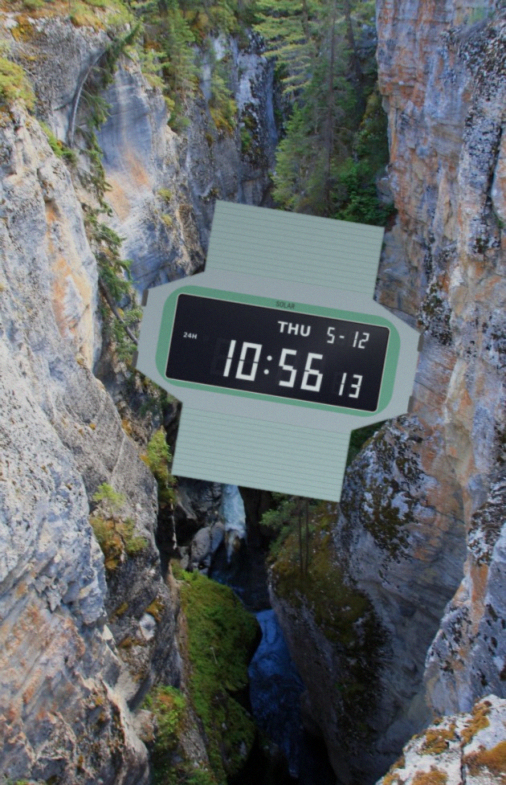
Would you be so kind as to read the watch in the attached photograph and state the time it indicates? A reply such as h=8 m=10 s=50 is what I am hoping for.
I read h=10 m=56 s=13
